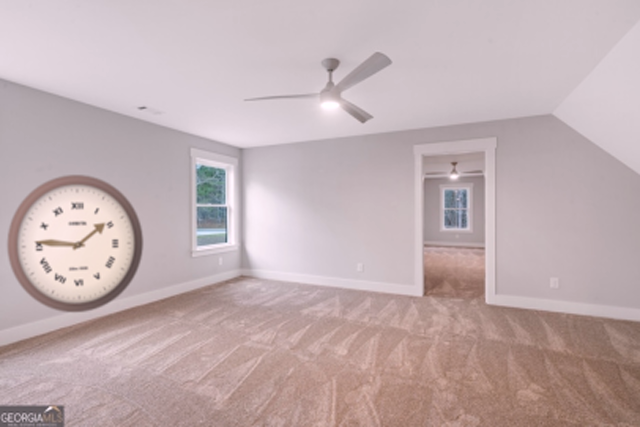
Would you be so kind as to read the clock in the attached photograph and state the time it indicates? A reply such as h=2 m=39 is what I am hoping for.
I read h=1 m=46
